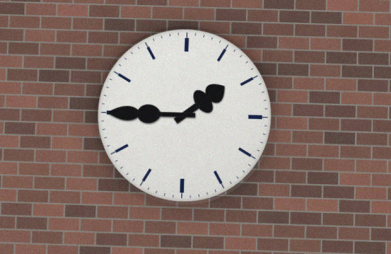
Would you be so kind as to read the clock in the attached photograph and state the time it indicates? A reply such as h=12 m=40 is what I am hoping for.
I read h=1 m=45
